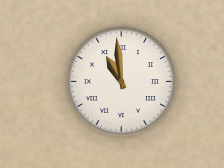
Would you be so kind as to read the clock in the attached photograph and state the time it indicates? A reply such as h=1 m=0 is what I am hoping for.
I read h=10 m=59
